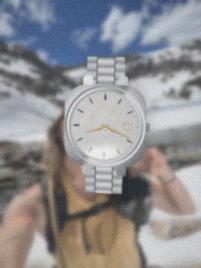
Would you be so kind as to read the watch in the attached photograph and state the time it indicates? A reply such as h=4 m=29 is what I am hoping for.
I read h=8 m=19
